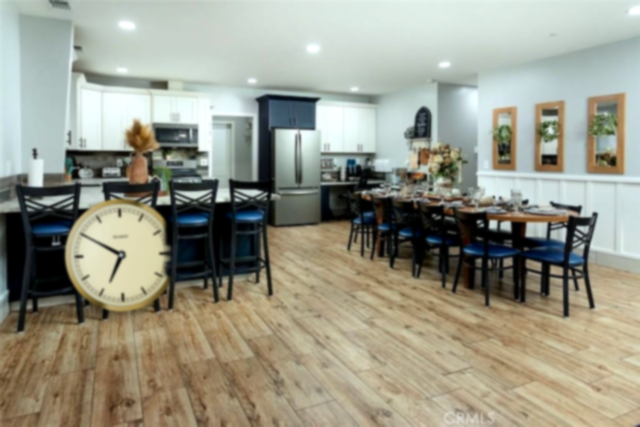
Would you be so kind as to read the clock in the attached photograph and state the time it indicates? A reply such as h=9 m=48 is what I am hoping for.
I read h=6 m=50
